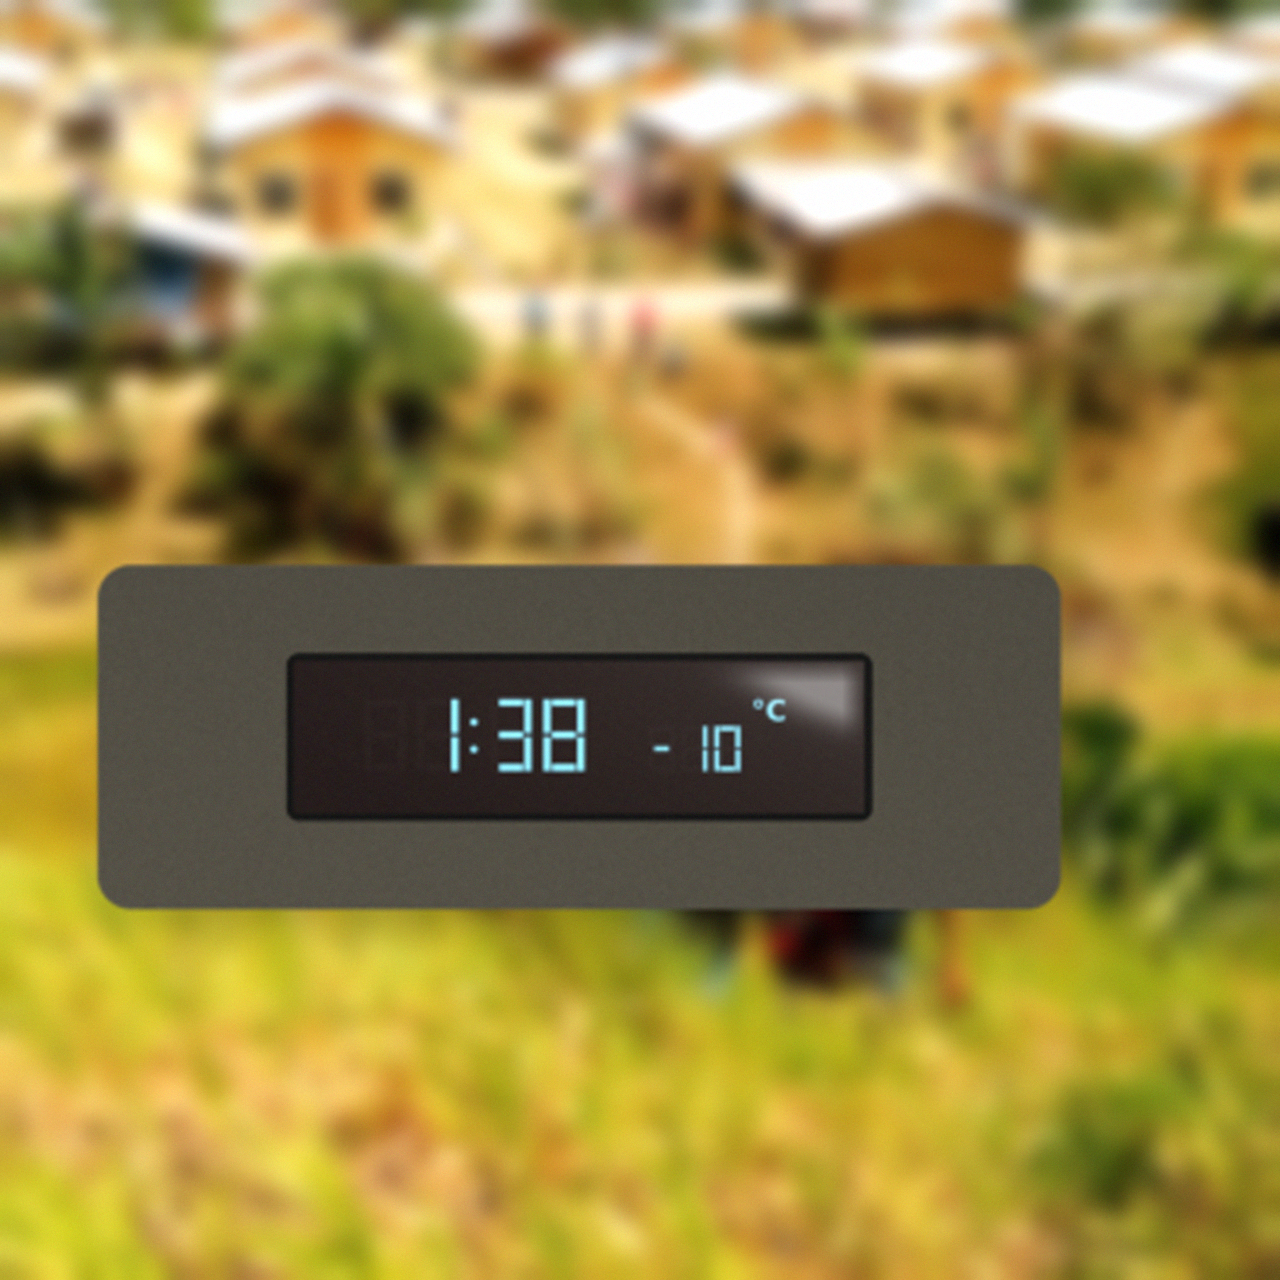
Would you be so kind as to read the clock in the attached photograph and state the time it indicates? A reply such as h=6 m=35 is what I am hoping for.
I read h=1 m=38
